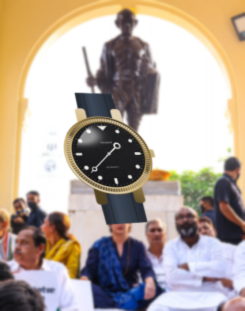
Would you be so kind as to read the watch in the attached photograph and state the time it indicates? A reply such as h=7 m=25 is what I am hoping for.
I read h=1 m=38
